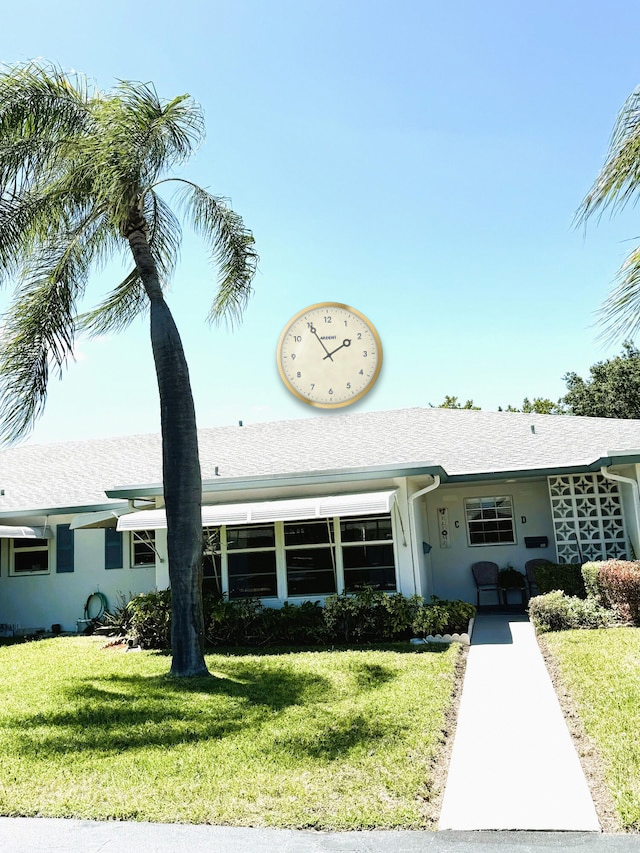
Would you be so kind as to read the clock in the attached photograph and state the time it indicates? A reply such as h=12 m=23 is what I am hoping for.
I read h=1 m=55
